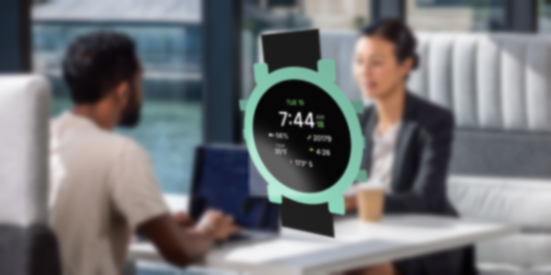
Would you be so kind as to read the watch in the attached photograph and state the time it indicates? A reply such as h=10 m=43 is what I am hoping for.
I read h=7 m=44
